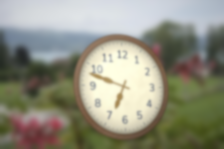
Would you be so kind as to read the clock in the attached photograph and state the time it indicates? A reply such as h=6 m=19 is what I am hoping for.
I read h=6 m=48
